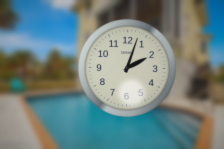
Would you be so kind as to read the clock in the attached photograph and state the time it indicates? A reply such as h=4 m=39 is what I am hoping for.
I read h=2 m=3
